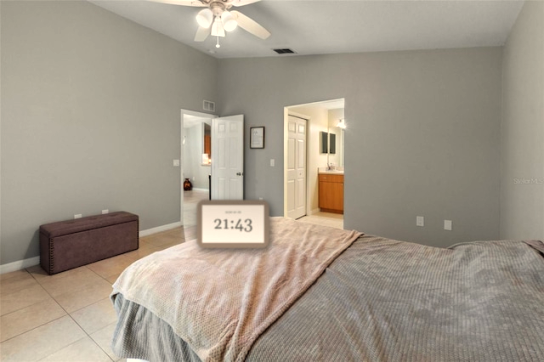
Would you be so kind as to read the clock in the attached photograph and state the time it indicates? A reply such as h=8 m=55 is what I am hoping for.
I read h=21 m=43
